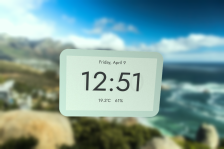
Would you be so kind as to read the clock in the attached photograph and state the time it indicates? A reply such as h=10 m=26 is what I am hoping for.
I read h=12 m=51
